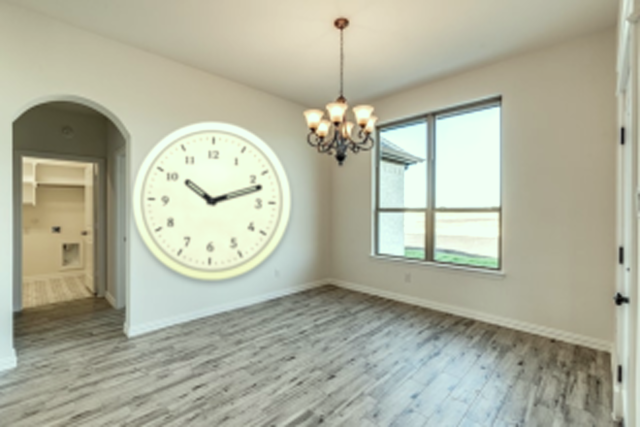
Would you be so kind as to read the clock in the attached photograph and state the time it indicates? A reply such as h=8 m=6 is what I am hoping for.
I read h=10 m=12
